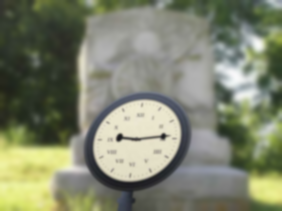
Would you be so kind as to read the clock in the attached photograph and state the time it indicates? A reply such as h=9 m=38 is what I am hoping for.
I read h=9 m=14
